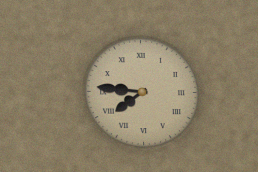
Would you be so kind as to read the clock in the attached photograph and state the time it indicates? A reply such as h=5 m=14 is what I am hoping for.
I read h=7 m=46
